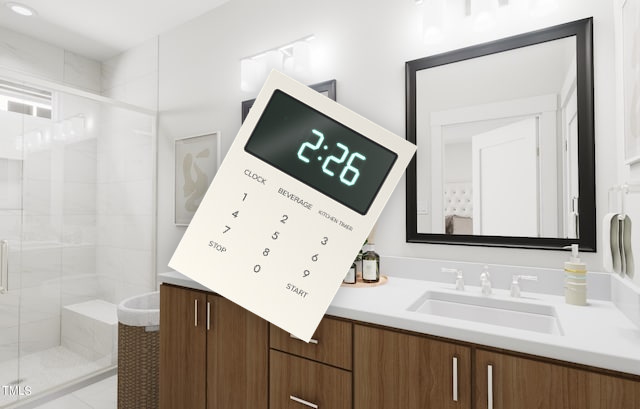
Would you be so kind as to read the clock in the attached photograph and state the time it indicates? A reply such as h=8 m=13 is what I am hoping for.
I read h=2 m=26
